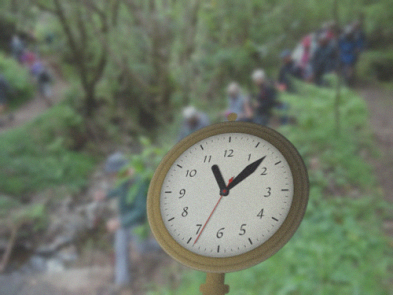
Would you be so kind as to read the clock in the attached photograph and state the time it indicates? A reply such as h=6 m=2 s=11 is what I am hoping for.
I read h=11 m=7 s=34
